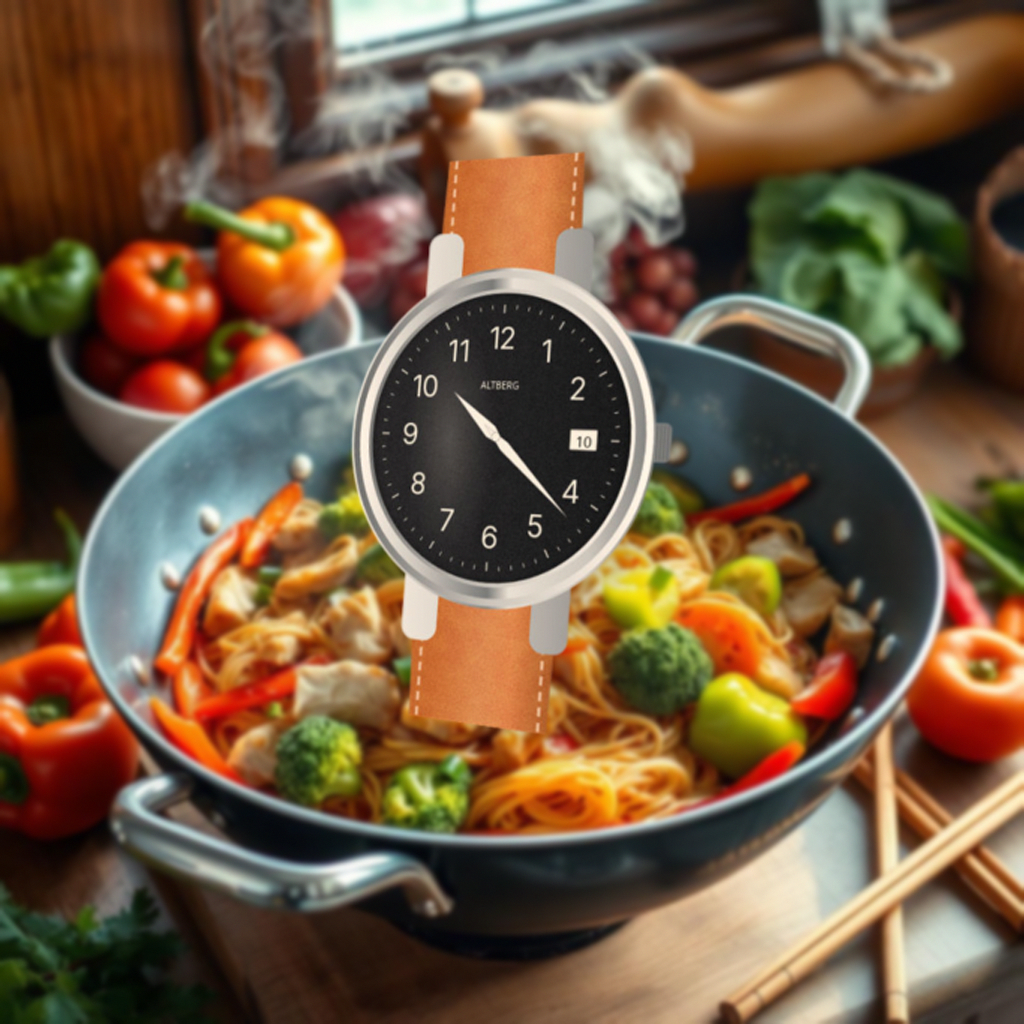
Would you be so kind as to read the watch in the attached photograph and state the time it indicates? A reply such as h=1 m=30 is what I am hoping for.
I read h=10 m=22
